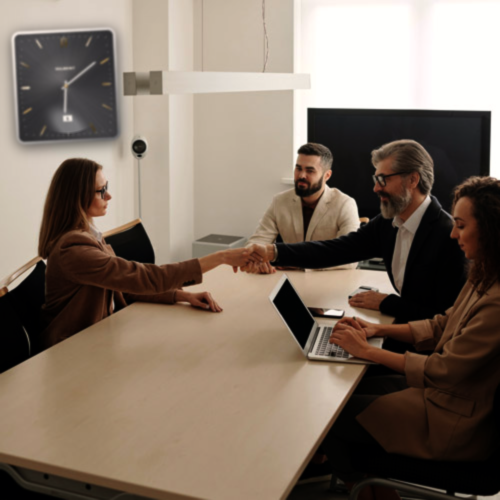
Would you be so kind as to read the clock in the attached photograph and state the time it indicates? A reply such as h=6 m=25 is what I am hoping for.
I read h=6 m=9
